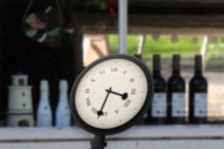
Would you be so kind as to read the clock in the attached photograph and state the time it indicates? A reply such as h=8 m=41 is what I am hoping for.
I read h=3 m=32
